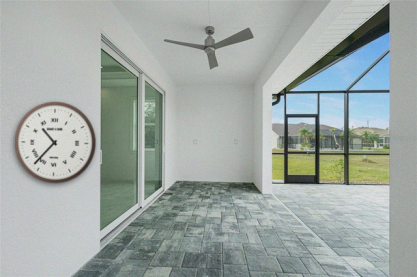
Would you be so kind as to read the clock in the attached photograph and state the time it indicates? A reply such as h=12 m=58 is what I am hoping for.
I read h=10 m=37
